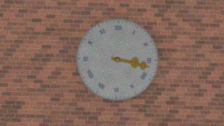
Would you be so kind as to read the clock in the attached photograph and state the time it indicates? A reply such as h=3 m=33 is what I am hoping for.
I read h=3 m=17
